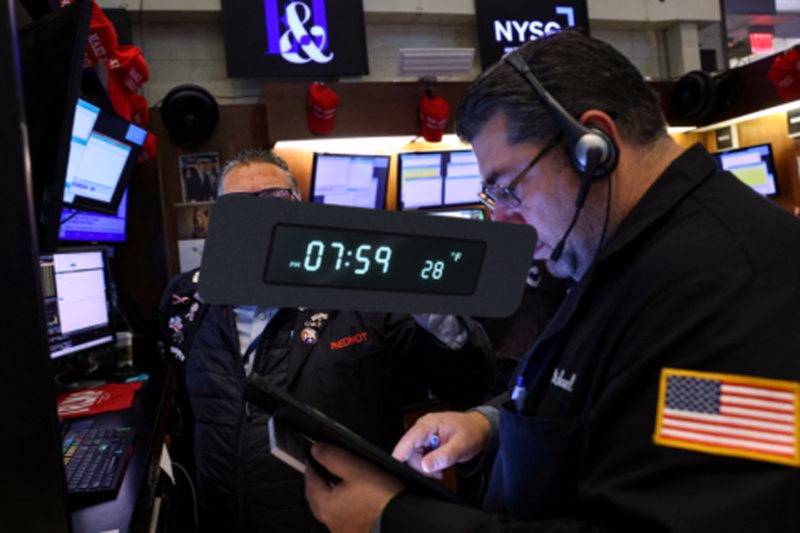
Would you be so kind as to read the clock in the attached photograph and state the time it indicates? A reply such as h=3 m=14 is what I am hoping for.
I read h=7 m=59
